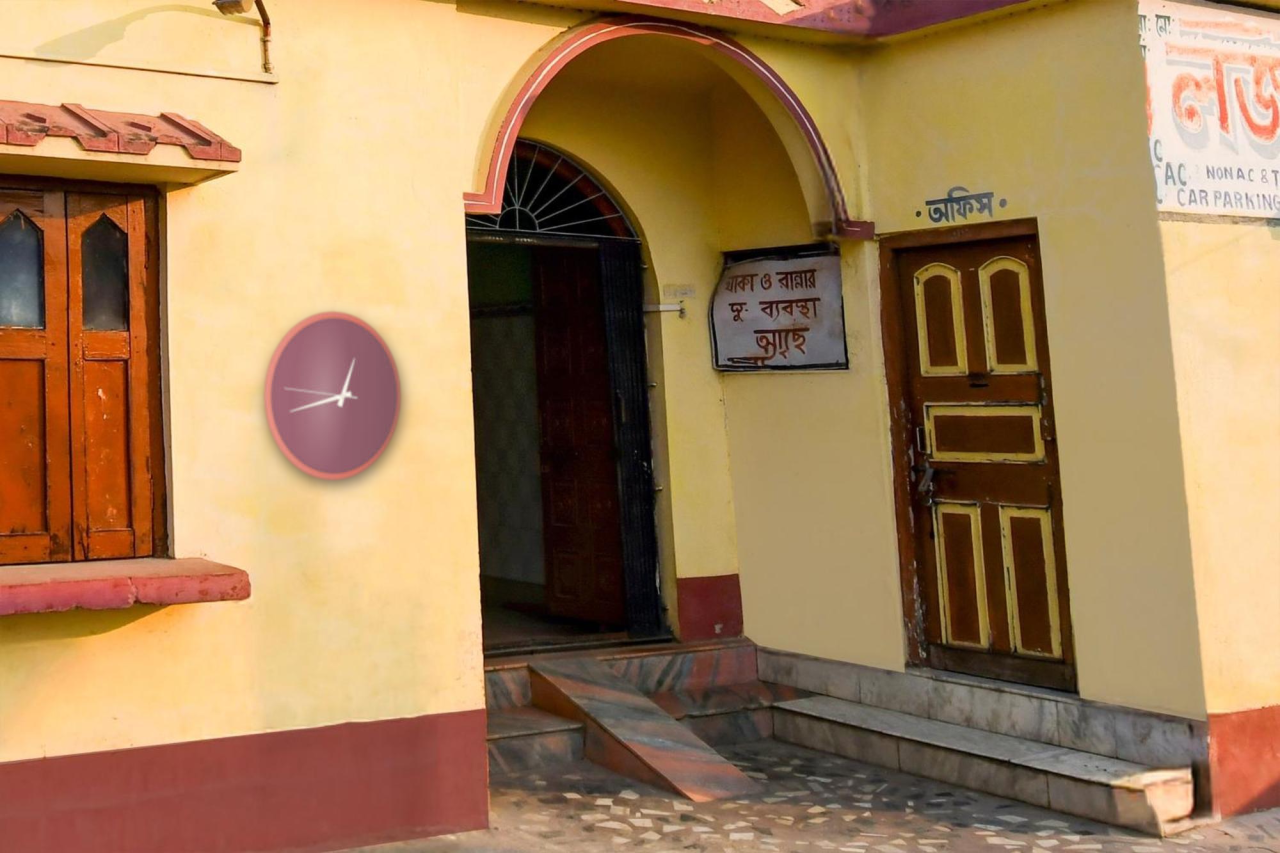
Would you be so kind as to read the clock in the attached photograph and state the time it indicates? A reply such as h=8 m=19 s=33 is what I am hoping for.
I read h=12 m=42 s=46
